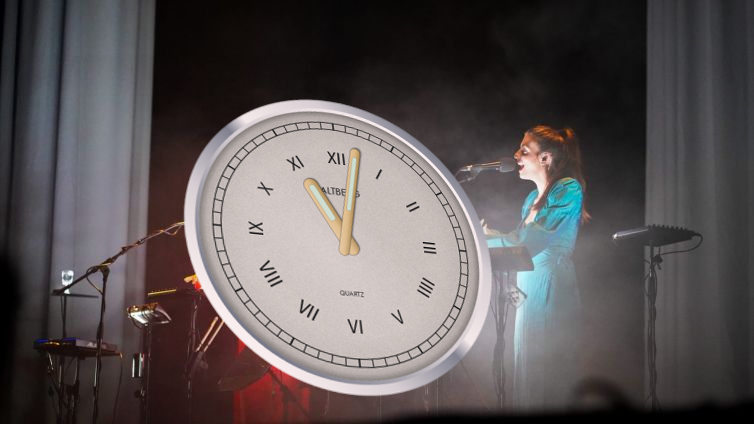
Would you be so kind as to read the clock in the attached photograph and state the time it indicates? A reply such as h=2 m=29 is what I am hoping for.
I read h=11 m=2
